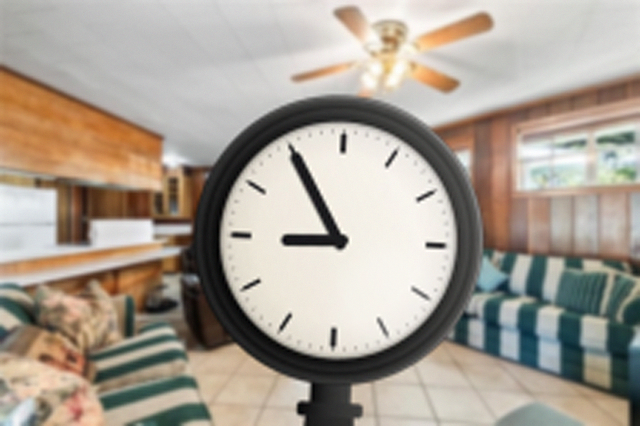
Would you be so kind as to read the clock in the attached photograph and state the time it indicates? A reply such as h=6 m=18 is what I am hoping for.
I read h=8 m=55
